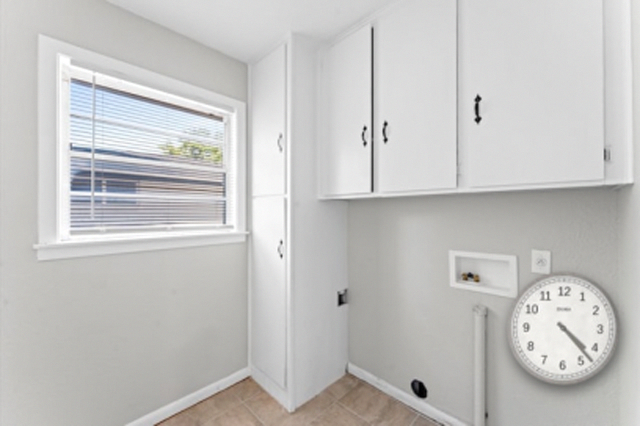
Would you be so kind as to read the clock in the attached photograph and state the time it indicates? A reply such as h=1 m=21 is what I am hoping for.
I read h=4 m=23
